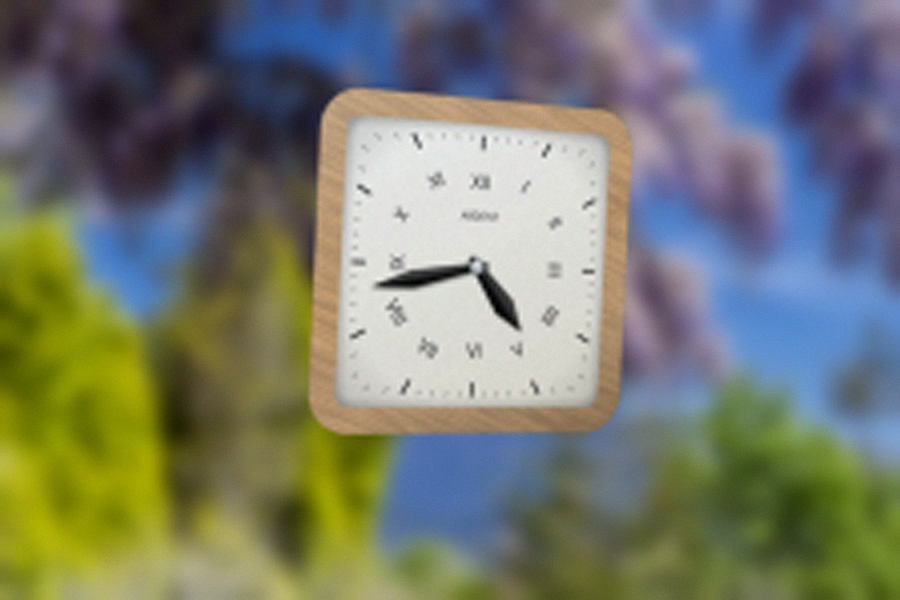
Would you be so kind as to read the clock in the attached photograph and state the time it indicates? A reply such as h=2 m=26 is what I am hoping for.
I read h=4 m=43
